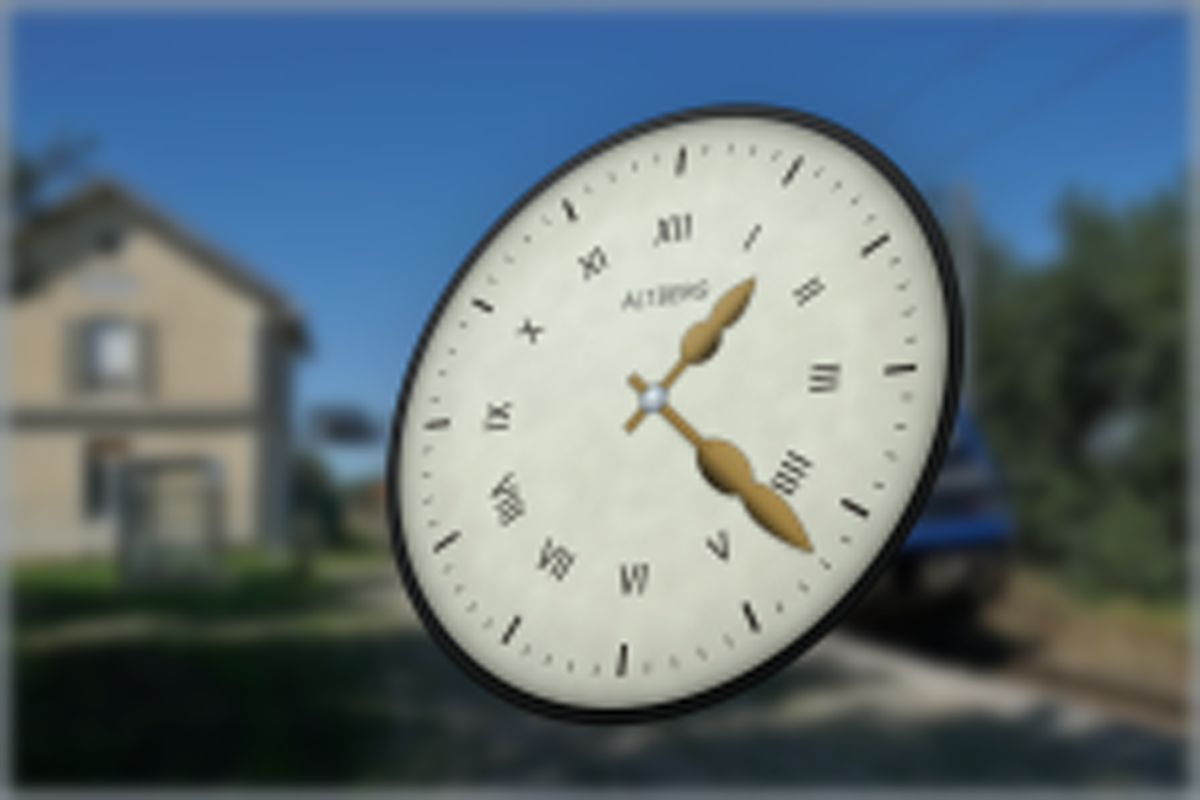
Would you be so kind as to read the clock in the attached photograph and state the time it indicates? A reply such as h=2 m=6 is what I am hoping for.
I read h=1 m=22
